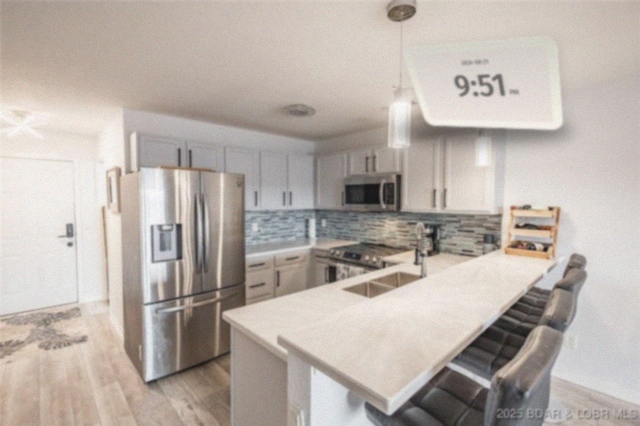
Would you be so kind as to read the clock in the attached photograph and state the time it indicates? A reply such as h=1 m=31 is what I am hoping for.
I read h=9 m=51
